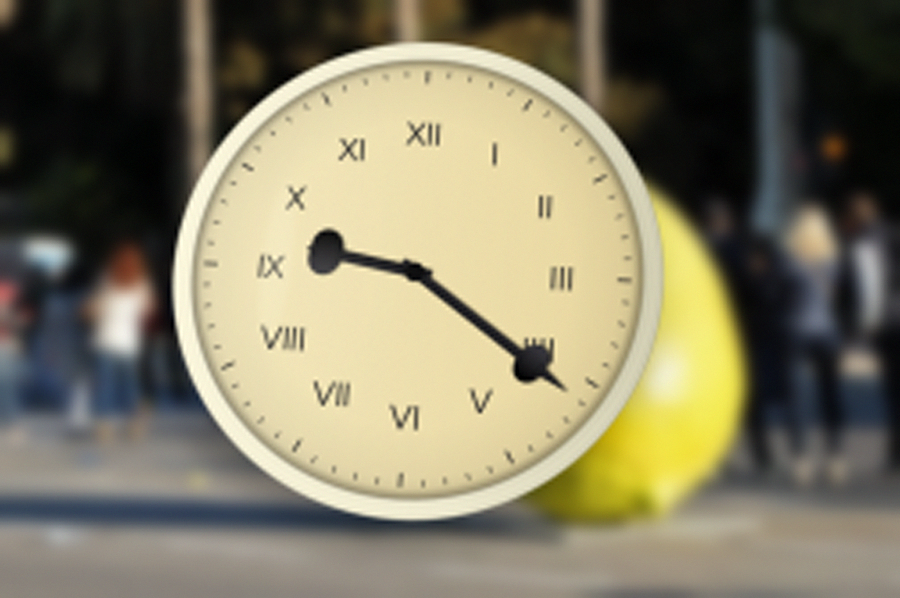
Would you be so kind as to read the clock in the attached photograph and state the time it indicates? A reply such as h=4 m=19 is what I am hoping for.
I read h=9 m=21
